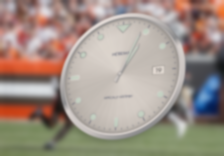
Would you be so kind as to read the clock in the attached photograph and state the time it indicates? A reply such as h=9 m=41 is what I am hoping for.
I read h=1 m=4
